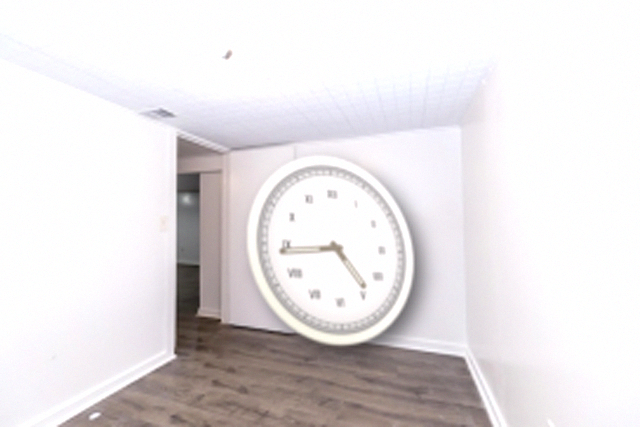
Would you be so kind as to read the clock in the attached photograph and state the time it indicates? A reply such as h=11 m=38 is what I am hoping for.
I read h=4 m=44
